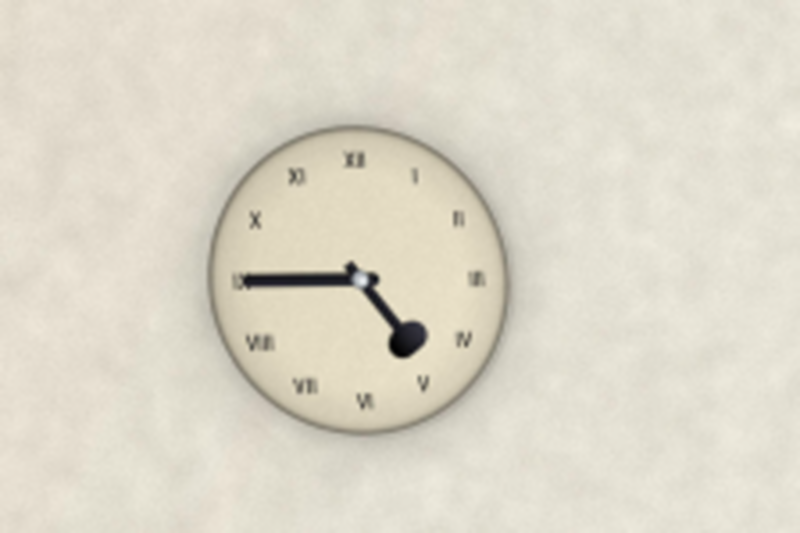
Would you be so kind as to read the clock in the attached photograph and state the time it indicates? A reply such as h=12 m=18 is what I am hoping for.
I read h=4 m=45
